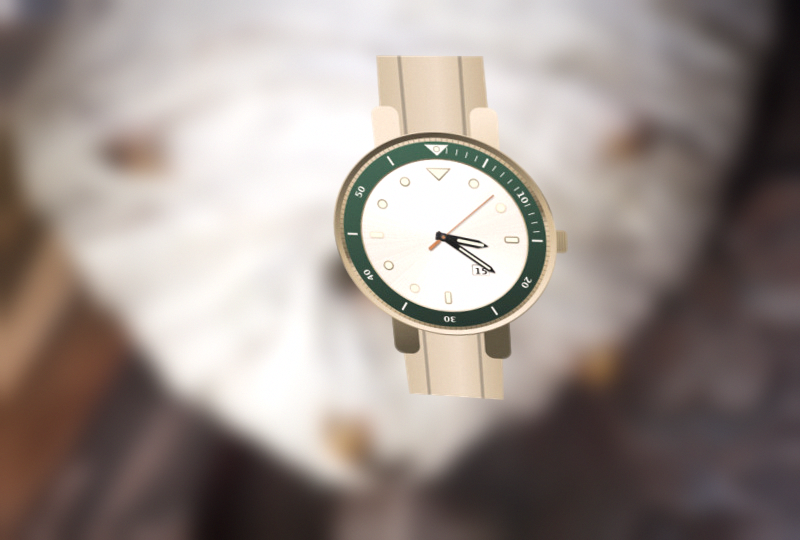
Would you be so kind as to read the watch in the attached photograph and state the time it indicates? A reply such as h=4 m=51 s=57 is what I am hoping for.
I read h=3 m=21 s=8
